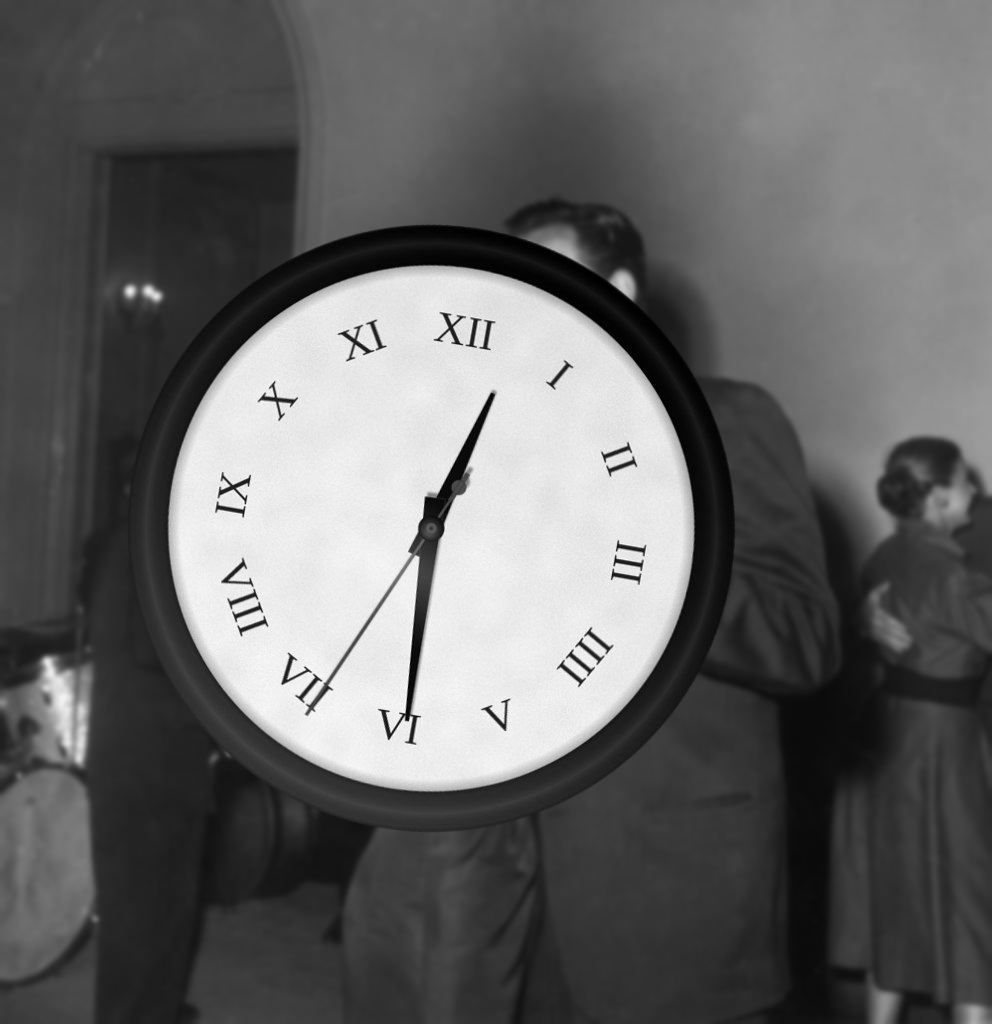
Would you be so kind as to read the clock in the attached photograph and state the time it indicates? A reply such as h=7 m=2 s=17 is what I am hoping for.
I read h=12 m=29 s=34
